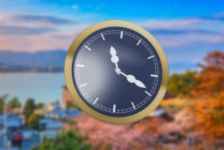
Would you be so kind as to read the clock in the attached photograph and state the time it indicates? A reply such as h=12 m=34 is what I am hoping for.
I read h=11 m=19
